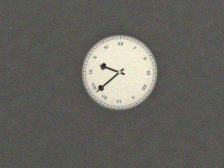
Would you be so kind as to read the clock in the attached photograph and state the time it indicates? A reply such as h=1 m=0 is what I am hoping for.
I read h=9 m=38
